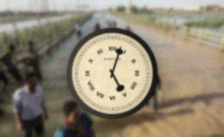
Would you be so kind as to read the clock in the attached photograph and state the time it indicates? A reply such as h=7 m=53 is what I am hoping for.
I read h=5 m=3
